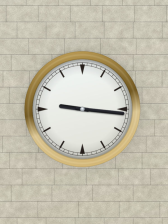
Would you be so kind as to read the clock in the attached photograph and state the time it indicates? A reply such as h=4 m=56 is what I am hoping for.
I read h=9 m=16
